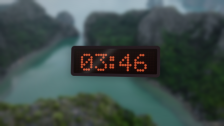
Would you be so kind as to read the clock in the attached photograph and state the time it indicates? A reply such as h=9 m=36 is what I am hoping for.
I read h=3 m=46
